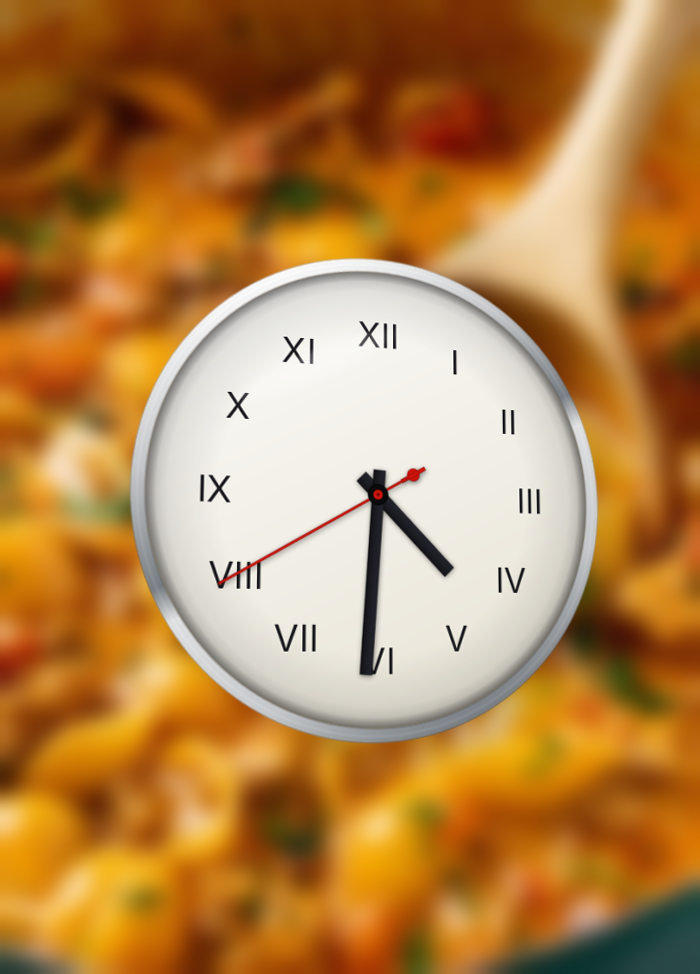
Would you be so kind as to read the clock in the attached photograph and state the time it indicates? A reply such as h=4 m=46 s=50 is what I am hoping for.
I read h=4 m=30 s=40
